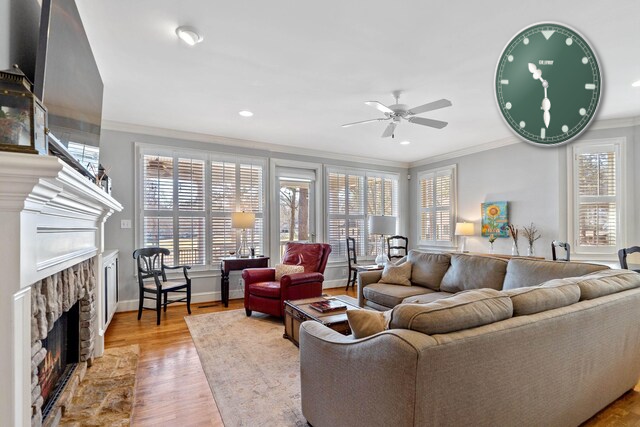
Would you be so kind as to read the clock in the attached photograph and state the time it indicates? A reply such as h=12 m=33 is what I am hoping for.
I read h=10 m=29
